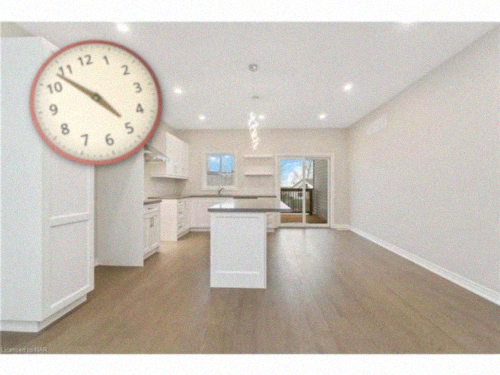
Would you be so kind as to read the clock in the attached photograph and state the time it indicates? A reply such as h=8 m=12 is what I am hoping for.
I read h=4 m=53
